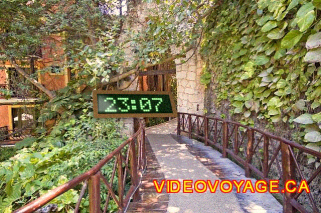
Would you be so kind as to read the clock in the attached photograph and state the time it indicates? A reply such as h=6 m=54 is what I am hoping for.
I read h=23 m=7
